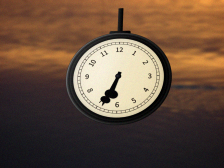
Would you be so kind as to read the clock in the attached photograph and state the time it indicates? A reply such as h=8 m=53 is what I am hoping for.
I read h=6 m=34
